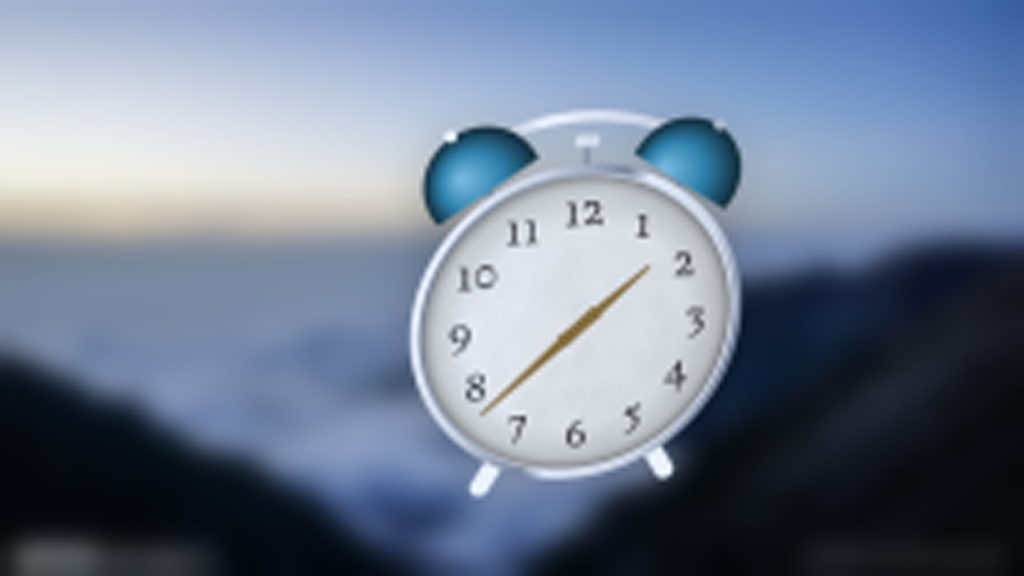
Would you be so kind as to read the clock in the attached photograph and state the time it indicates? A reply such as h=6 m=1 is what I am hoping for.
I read h=1 m=38
